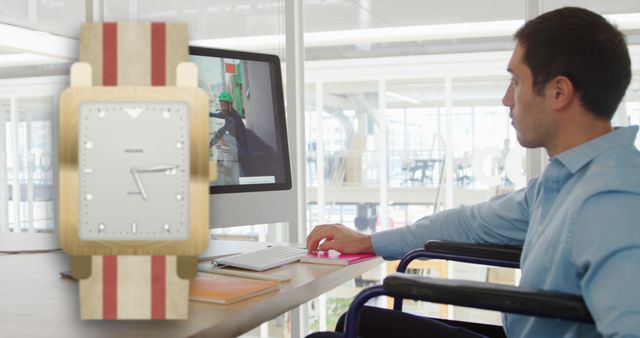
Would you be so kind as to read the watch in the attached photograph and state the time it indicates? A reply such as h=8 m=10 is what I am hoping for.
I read h=5 m=14
